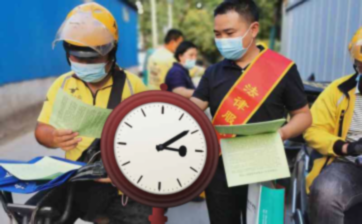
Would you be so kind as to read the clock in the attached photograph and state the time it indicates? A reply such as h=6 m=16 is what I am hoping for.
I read h=3 m=9
